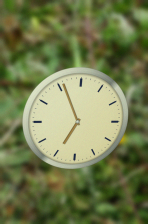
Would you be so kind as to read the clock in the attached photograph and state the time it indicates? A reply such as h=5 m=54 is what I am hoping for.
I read h=6 m=56
